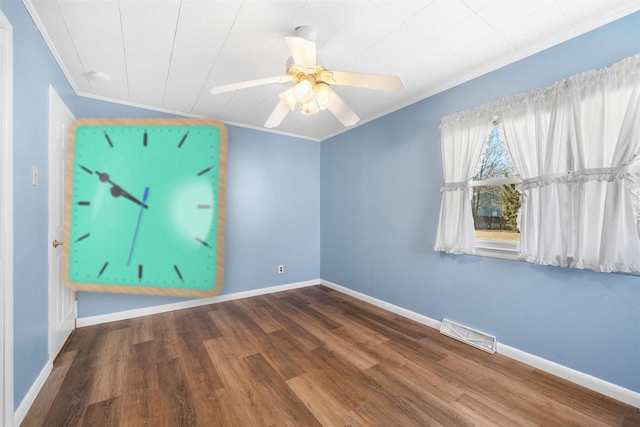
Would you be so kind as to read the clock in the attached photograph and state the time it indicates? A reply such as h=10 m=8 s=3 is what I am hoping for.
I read h=9 m=50 s=32
